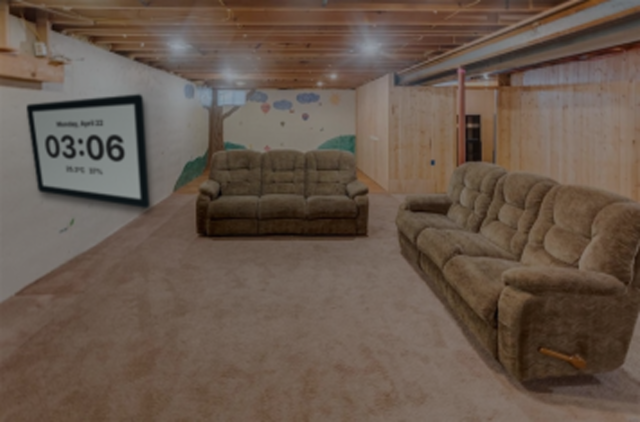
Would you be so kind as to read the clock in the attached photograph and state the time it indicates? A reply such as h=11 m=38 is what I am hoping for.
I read h=3 m=6
